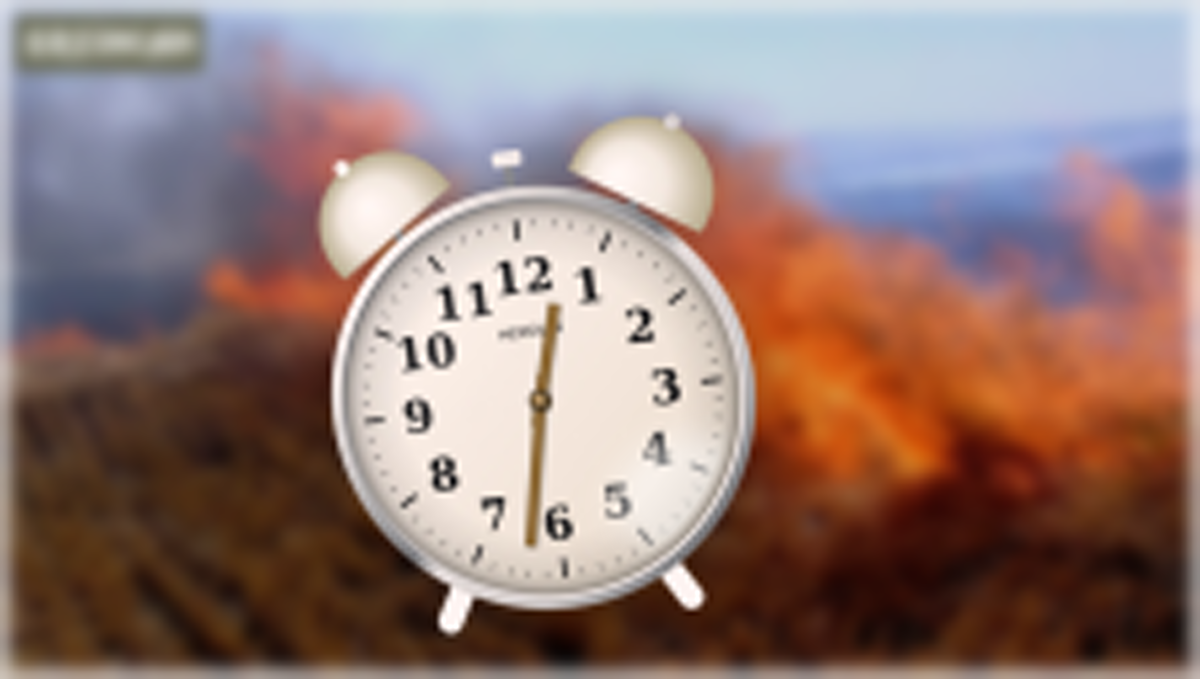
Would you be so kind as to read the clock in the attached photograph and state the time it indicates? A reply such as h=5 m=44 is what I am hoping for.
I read h=12 m=32
